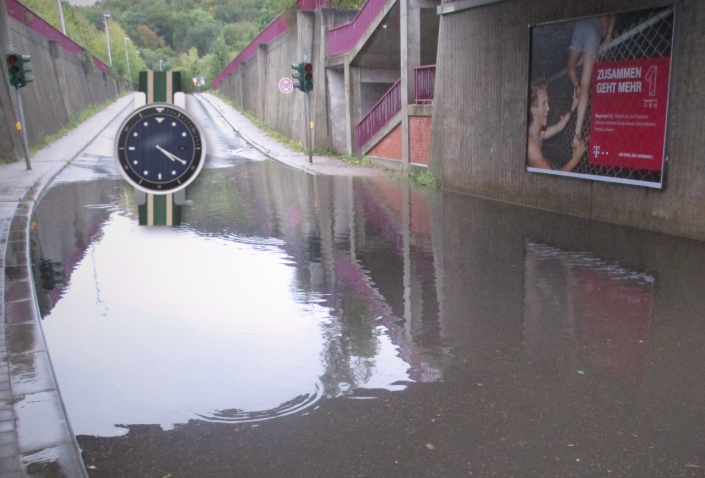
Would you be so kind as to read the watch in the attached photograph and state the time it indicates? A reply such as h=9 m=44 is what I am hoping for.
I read h=4 m=20
